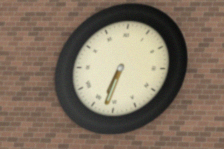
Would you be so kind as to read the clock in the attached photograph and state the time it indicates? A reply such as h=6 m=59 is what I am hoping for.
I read h=6 m=32
